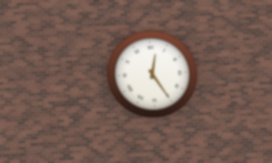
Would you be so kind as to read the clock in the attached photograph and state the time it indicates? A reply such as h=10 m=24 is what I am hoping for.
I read h=12 m=25
